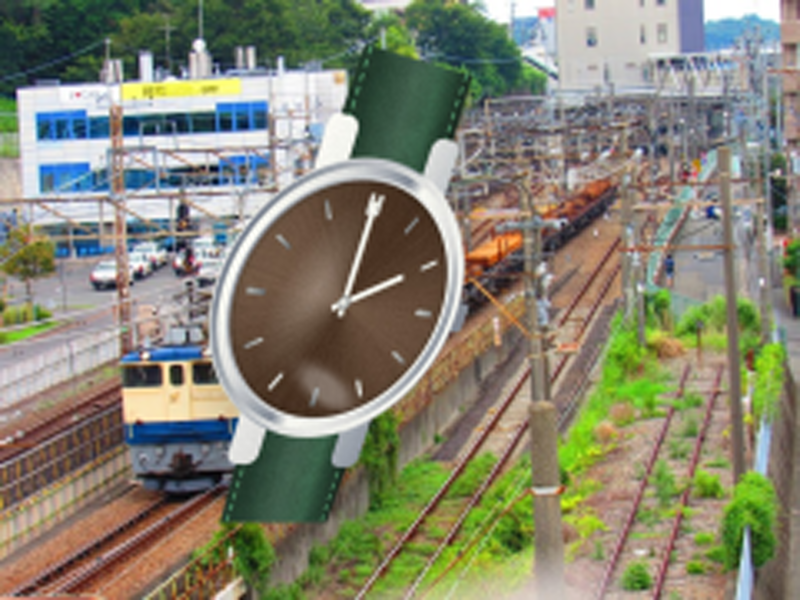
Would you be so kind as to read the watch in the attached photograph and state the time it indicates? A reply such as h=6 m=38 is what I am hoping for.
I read h=2 m=0
